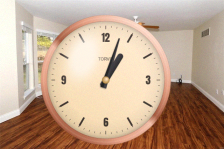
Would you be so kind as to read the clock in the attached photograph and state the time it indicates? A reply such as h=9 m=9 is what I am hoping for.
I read h=1 m=3
